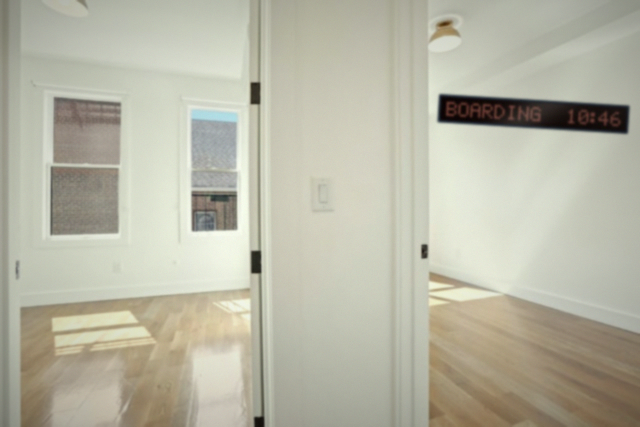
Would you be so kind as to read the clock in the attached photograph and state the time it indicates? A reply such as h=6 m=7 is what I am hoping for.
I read h=10 m=46
